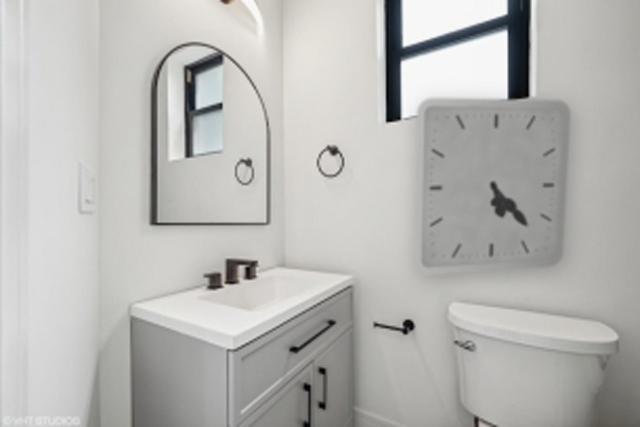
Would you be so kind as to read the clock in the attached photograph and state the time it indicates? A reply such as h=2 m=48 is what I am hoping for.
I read h=5 m=23
